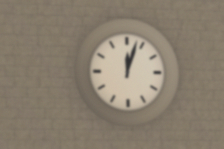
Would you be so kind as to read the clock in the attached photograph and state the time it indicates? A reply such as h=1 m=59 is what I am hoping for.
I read h=12 m=3
